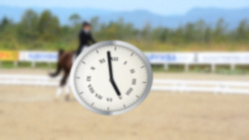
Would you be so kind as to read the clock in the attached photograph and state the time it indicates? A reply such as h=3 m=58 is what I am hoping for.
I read h=4 m=58
